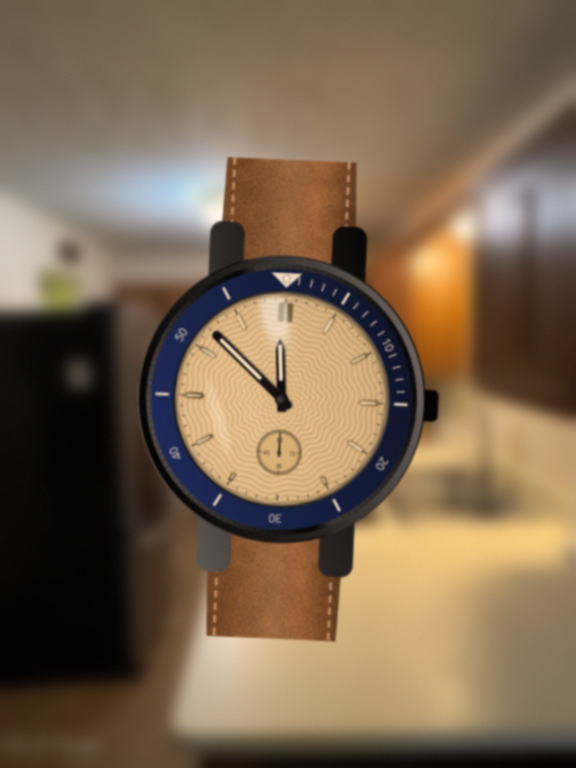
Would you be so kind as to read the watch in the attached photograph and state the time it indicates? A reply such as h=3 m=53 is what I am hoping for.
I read h=11 m=52
